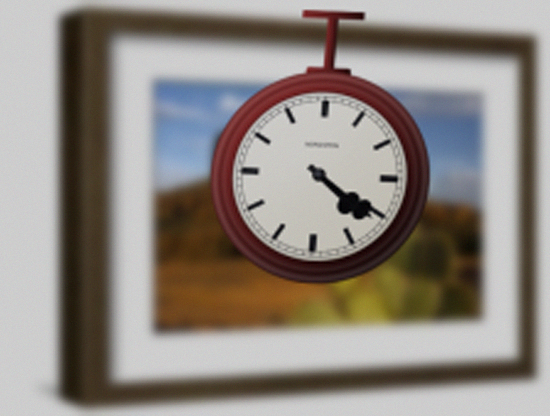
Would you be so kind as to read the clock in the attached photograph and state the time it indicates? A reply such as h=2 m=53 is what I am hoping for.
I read h=4 m=21
